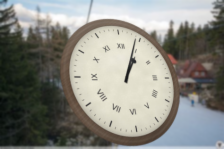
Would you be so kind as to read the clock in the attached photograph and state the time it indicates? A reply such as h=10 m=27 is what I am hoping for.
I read h=1 m=4
